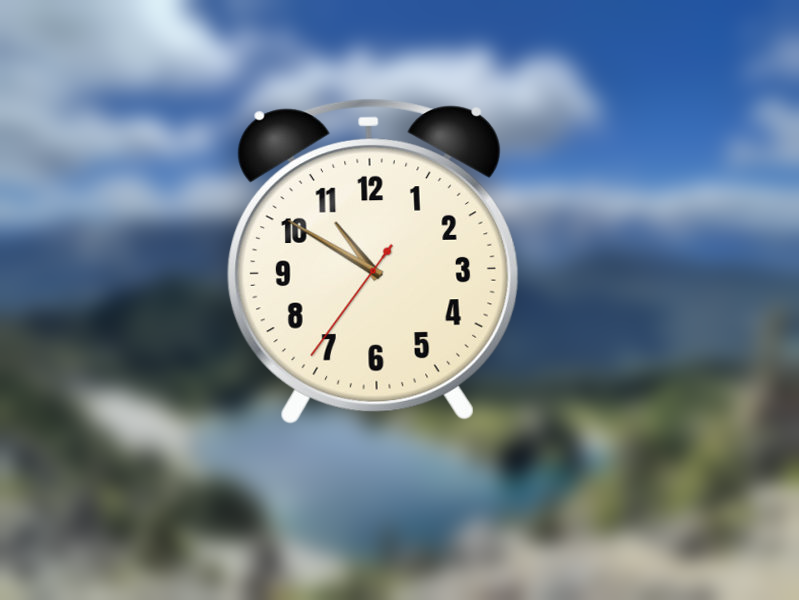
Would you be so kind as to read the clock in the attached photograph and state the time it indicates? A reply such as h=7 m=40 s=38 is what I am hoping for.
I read h=10 m=50 s=36
